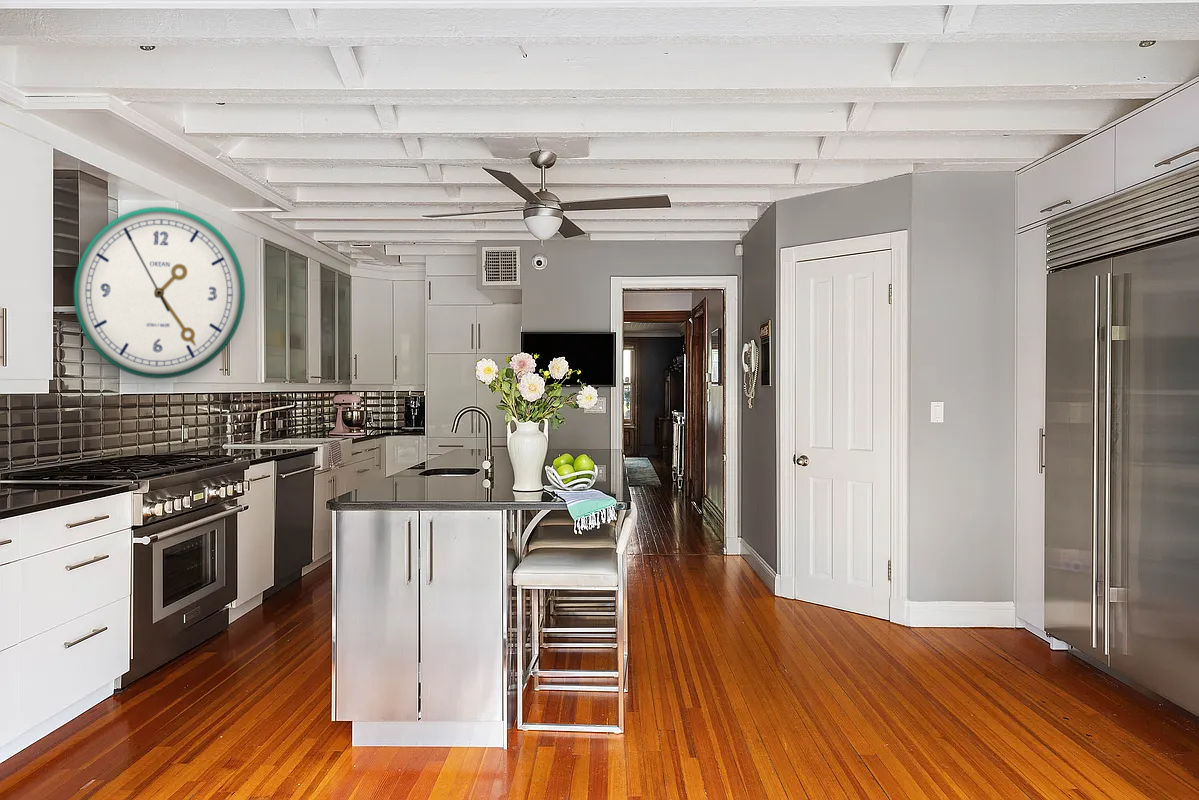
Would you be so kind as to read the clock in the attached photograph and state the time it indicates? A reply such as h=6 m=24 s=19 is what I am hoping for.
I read h=1 m=23 s=55
